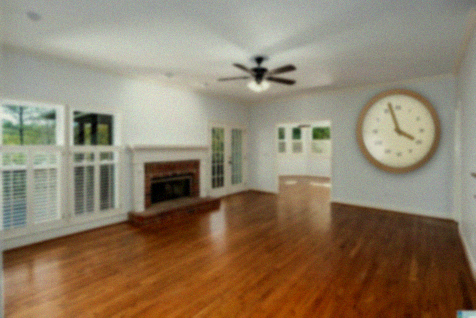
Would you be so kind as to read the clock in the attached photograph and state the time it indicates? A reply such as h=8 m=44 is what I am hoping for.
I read h=3 m=57
